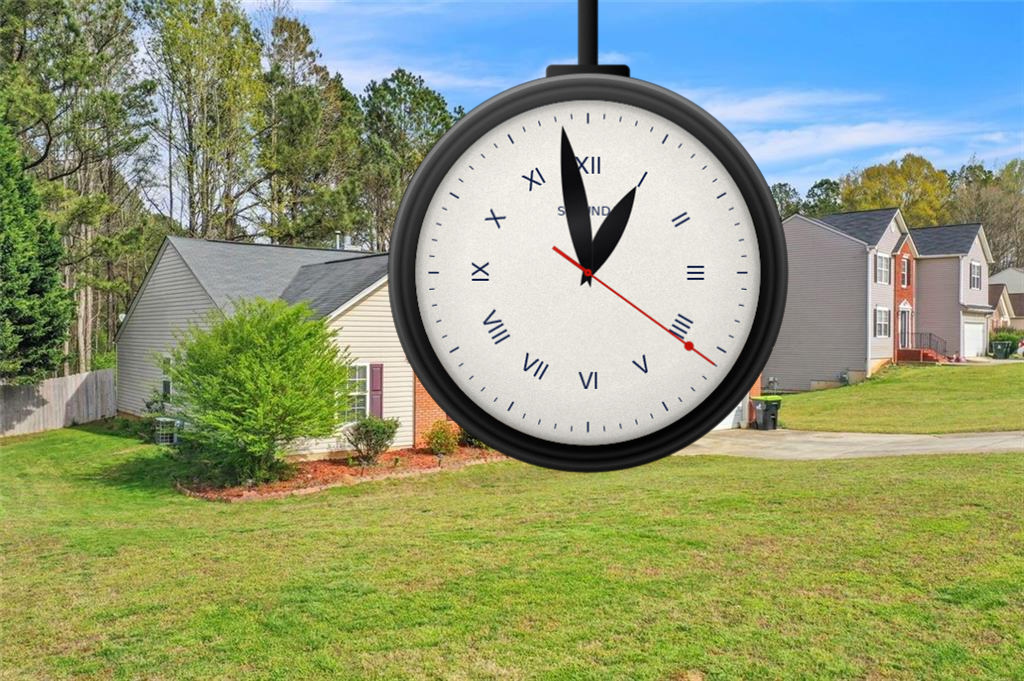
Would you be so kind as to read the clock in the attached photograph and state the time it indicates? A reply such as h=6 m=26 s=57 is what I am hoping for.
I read h=12 m=58 s=21
